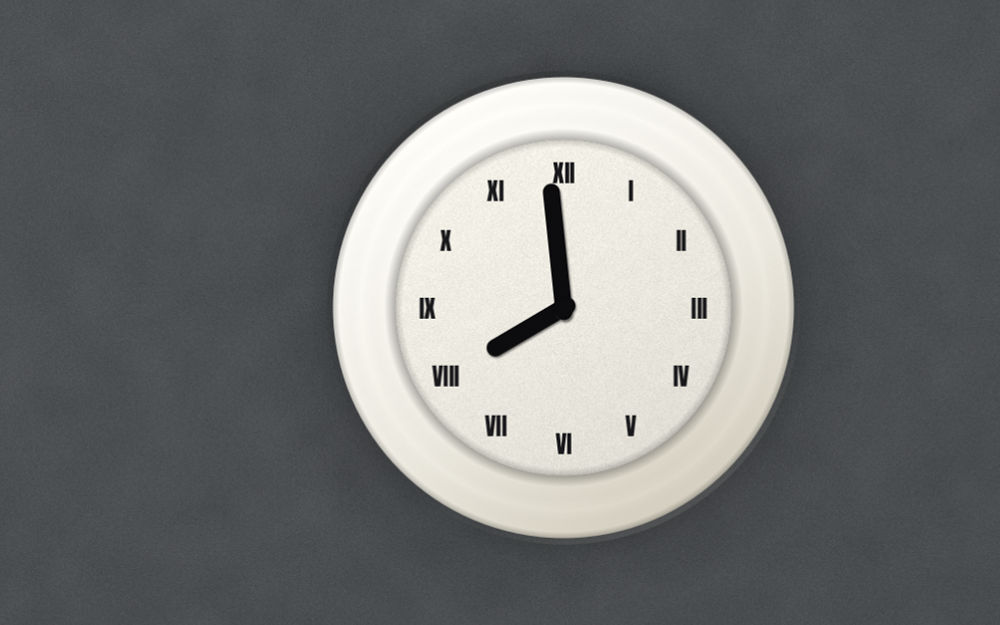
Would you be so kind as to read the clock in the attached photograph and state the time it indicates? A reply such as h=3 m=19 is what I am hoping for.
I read h=7 m=59
